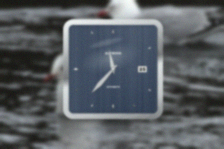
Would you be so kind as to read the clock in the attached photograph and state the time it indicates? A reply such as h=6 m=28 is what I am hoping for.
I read h=11 m=37
